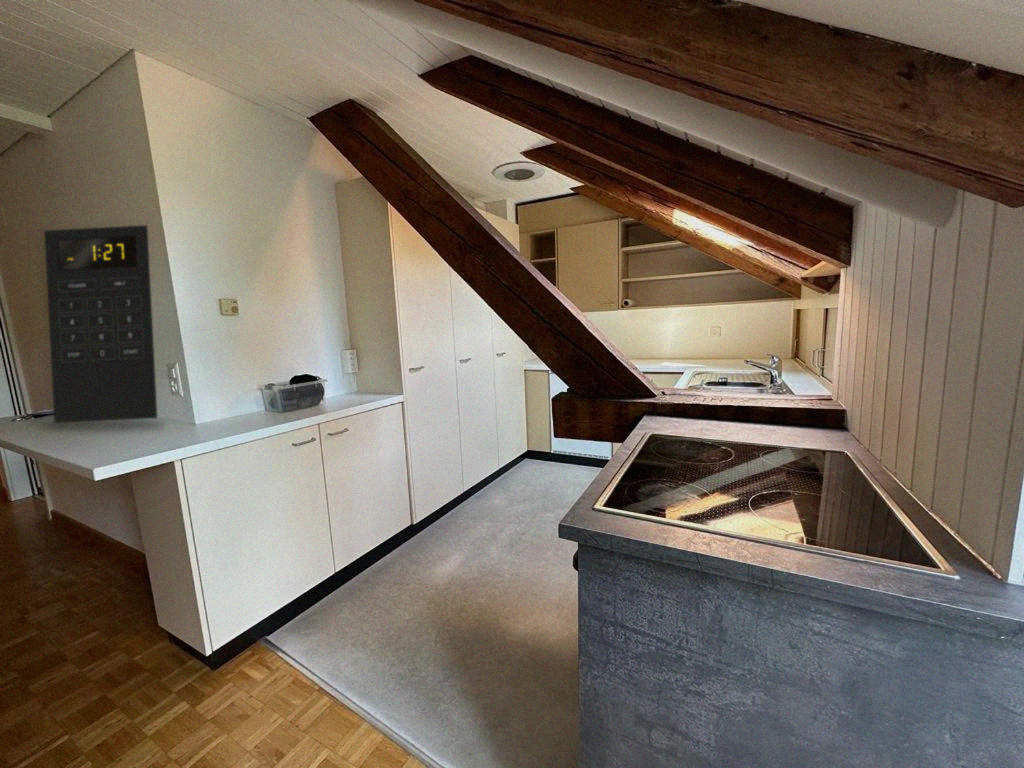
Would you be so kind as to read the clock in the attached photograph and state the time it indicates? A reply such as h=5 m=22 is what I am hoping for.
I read h=1 m=27
